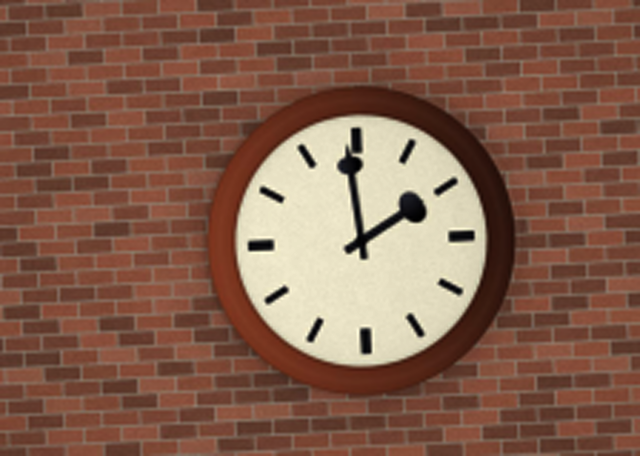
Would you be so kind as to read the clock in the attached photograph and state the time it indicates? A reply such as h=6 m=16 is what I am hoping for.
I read h=1 m=59
